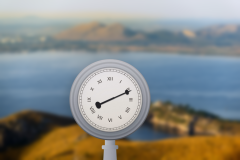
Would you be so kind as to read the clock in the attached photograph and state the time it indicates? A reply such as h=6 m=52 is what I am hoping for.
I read h=8 m=11
